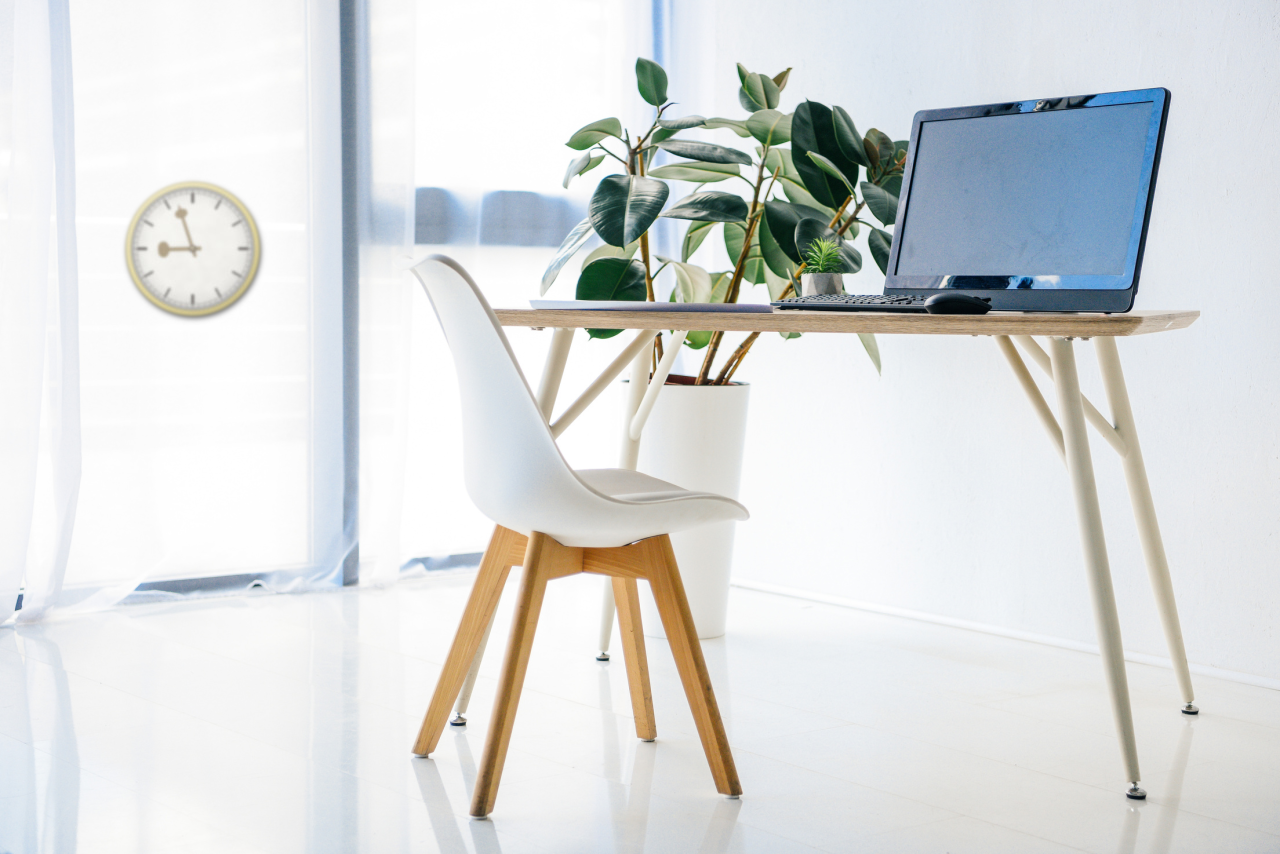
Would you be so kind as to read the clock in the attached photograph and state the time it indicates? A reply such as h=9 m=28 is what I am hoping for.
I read h=8 m=57
